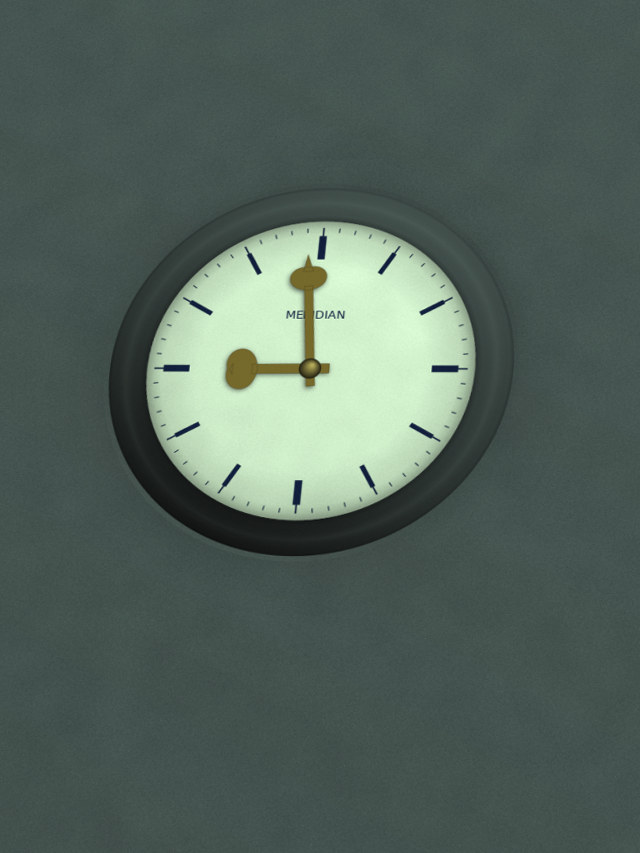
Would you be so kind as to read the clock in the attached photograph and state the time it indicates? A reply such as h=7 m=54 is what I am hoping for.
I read h=8 m=59
